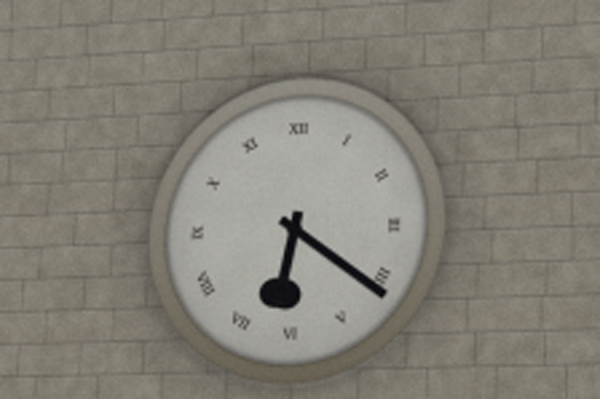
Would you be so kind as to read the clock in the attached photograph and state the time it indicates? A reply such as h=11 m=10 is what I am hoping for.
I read h=6 m=21
